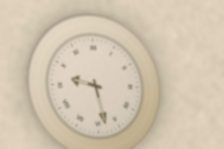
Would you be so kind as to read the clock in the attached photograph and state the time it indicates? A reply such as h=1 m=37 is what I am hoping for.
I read h=9 m=28
